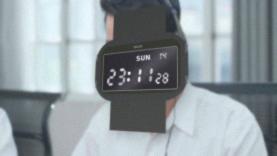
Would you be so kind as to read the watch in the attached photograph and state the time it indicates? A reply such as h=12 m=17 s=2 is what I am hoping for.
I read h=23 m=11 s=28
